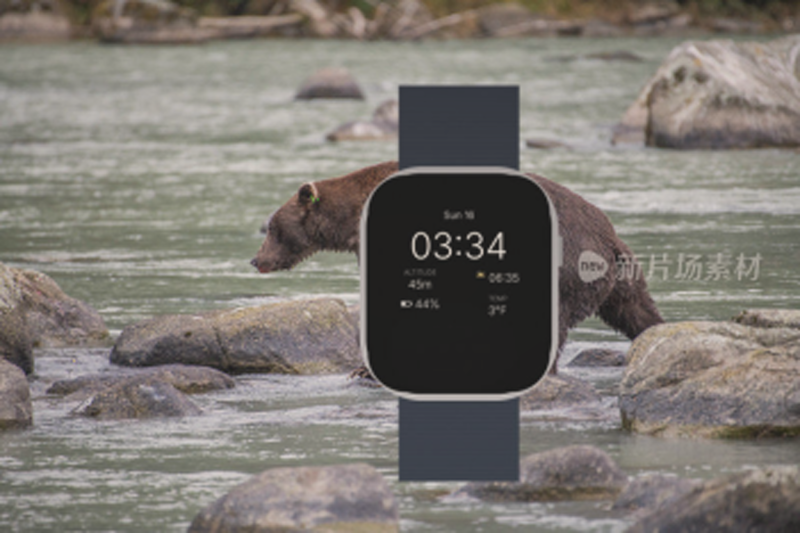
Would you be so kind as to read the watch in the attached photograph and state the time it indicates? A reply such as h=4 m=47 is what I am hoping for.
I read h=3 m=34
